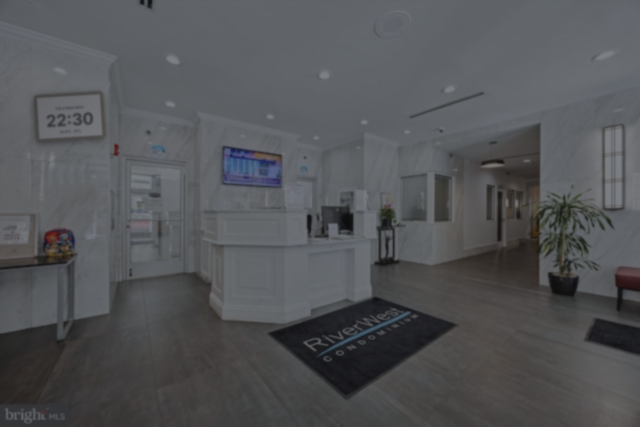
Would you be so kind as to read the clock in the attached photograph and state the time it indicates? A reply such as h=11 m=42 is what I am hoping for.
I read h=22 m=30
